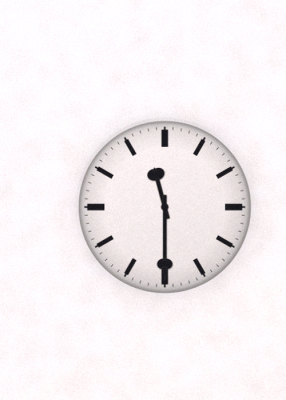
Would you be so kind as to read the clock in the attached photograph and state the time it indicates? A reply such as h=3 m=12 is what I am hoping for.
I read h=11 m=30
